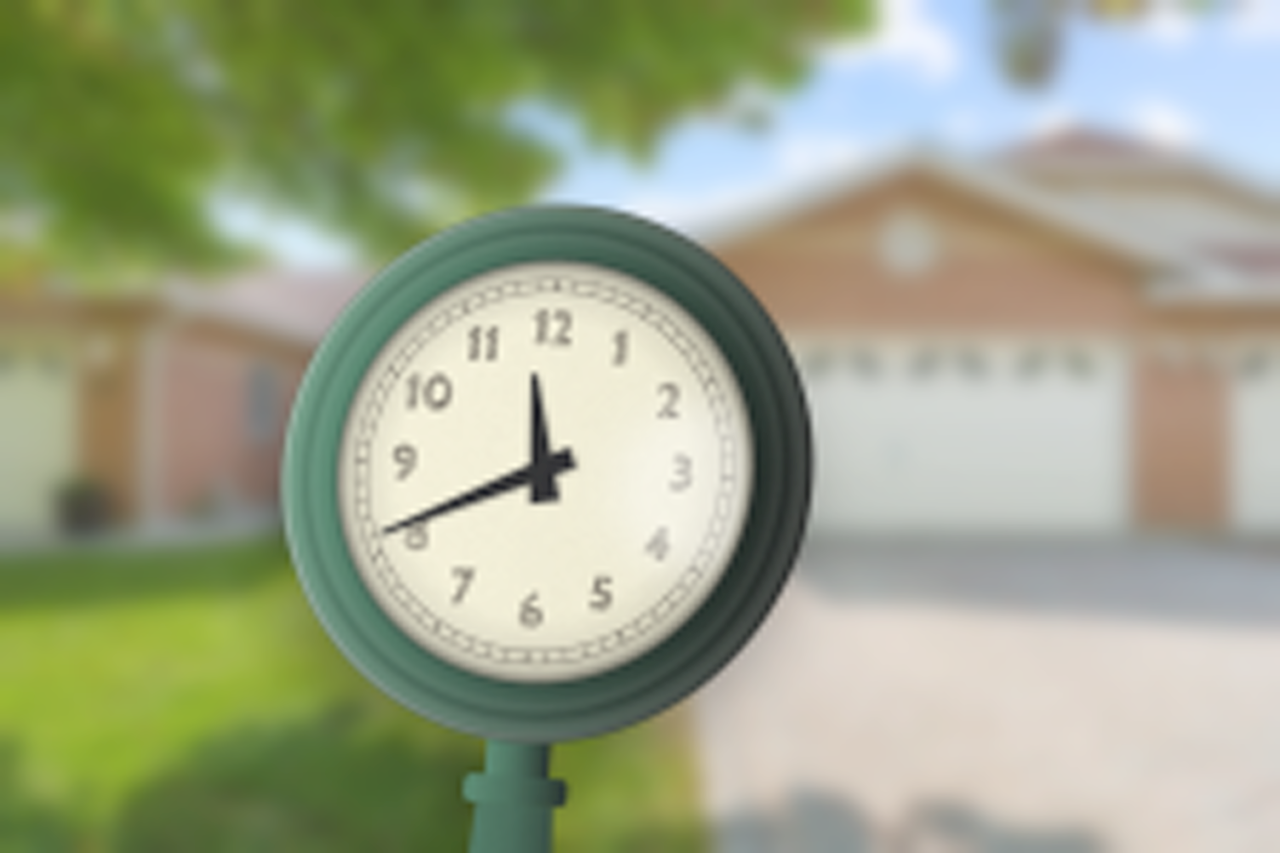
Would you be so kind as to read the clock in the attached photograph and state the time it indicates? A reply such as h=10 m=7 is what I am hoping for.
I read h=11 m=41
